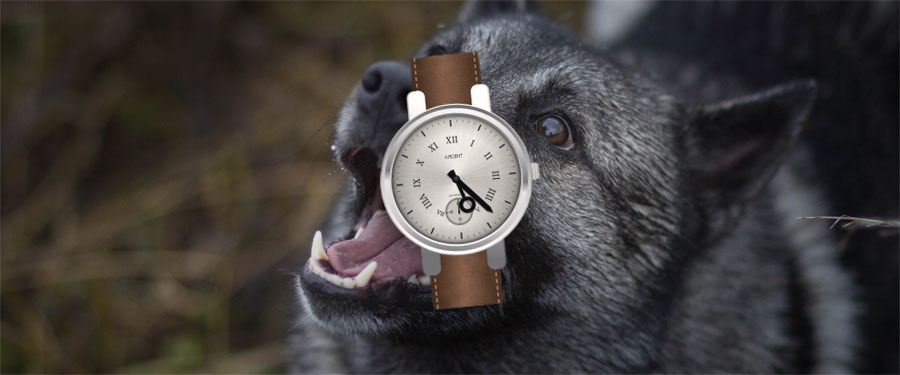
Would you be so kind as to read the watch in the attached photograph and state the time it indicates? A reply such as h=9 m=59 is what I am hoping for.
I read h=5 m=23
